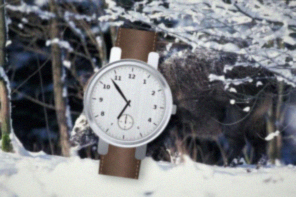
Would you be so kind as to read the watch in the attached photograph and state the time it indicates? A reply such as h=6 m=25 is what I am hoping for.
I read h=6 m=53
